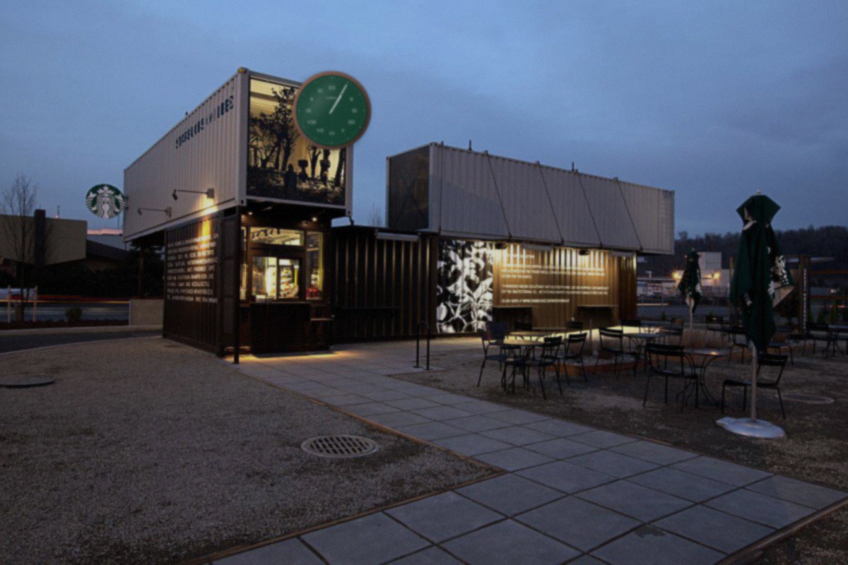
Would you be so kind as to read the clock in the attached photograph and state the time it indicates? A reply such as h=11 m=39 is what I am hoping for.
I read h=1 m=5
